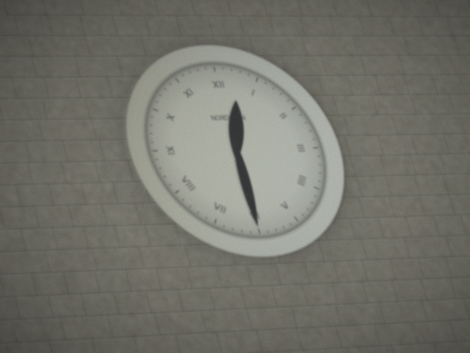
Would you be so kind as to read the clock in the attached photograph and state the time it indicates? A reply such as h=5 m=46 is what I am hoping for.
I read h=12 m=30
